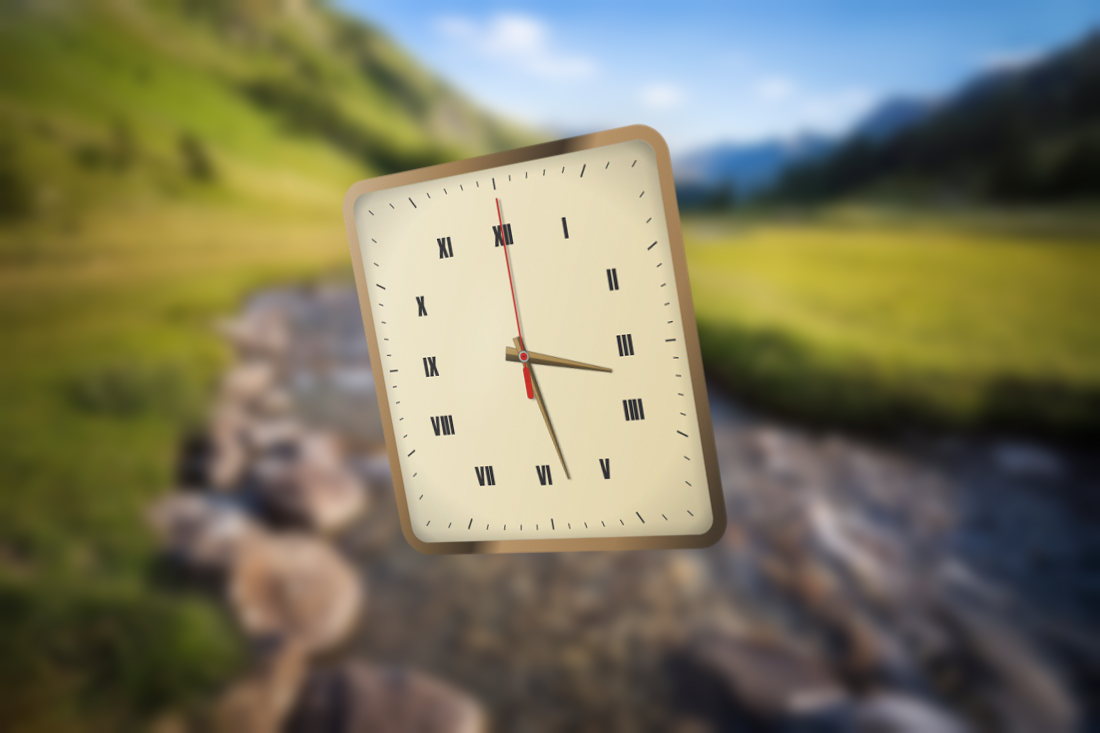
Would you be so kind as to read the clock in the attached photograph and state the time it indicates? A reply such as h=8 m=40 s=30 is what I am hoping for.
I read h=3 m=28 s=0
